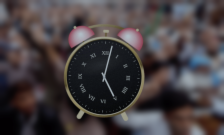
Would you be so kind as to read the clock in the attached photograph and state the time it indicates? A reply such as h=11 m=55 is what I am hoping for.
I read h=5 m=2
